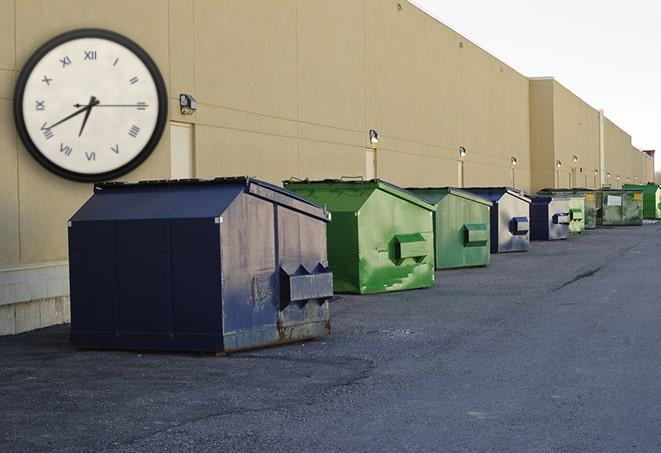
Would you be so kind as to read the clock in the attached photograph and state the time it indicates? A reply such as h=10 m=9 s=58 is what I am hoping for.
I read h=6 m=40 s=15
